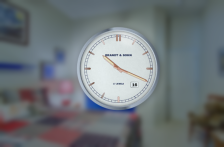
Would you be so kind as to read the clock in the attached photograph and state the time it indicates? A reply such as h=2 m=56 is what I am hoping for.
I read h=10 m=19
